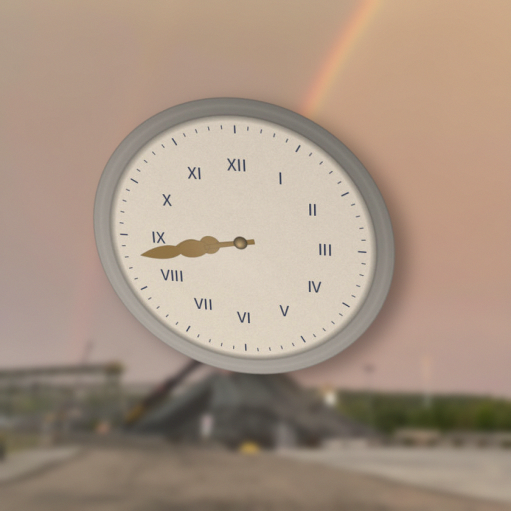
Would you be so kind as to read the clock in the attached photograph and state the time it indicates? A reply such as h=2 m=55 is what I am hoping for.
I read h=8 m=43
